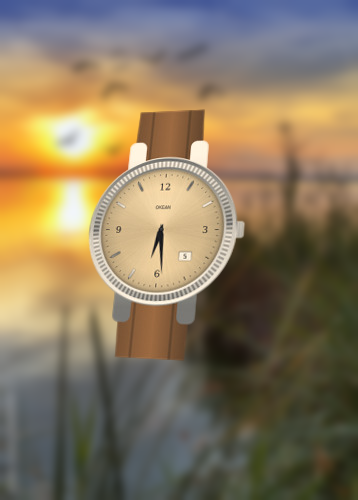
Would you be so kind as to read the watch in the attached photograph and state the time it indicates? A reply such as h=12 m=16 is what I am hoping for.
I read h=6 m=29
